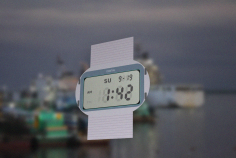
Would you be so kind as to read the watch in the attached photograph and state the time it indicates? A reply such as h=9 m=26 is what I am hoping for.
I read h=1 m=42
